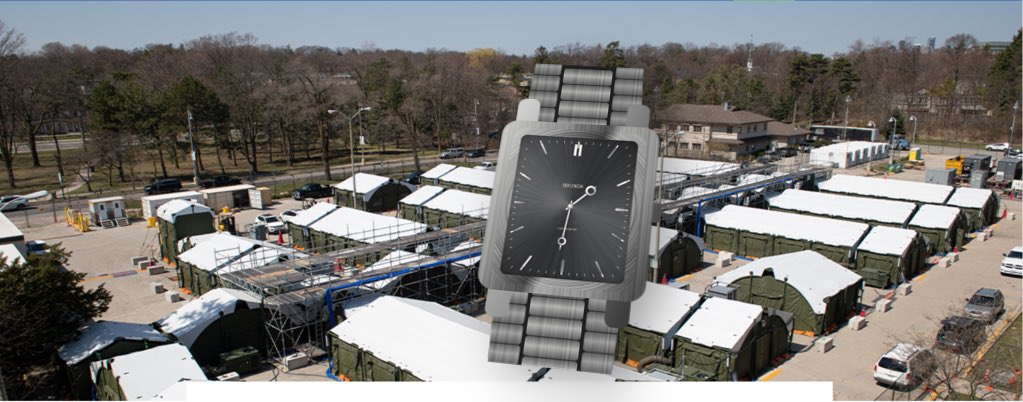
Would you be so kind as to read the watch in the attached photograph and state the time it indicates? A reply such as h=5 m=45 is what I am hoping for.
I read h=1 m=31
